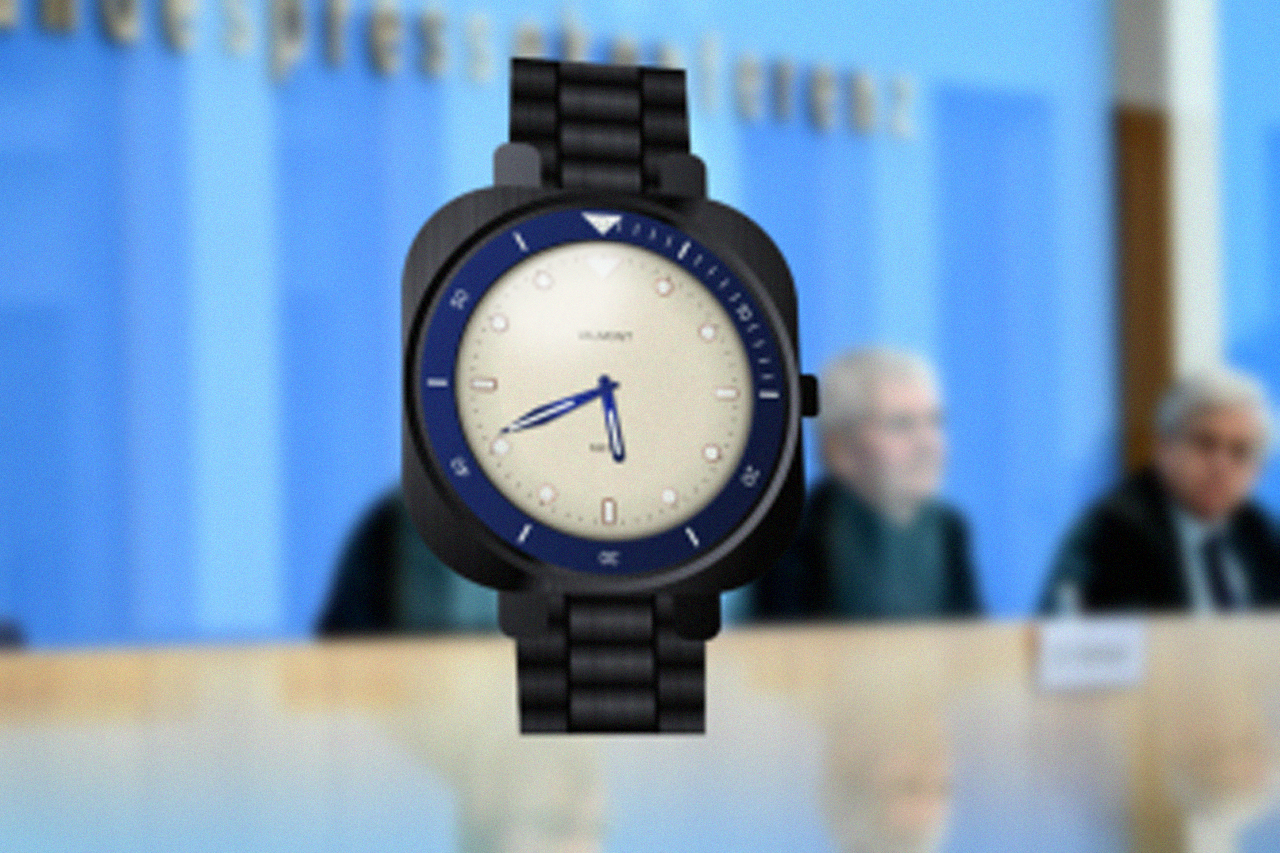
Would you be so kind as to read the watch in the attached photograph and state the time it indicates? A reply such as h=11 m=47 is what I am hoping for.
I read h=5 m=41
